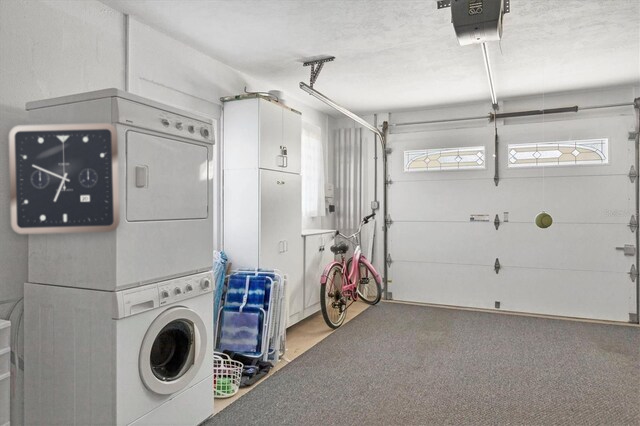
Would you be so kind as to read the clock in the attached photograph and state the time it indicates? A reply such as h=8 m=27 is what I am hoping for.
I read h=6 m=49
